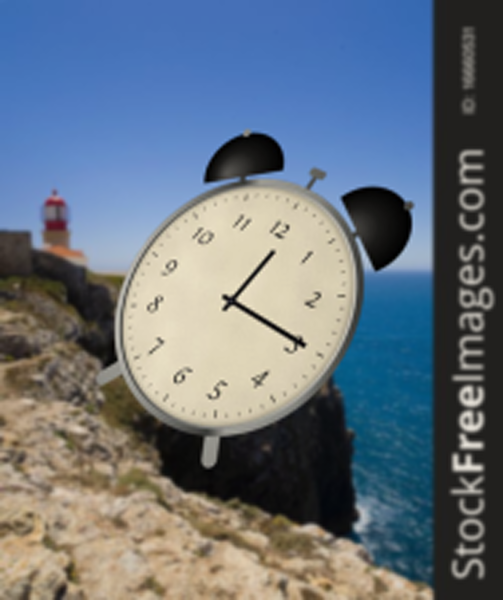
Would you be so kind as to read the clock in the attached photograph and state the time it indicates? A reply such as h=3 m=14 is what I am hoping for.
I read h=12 m=15
